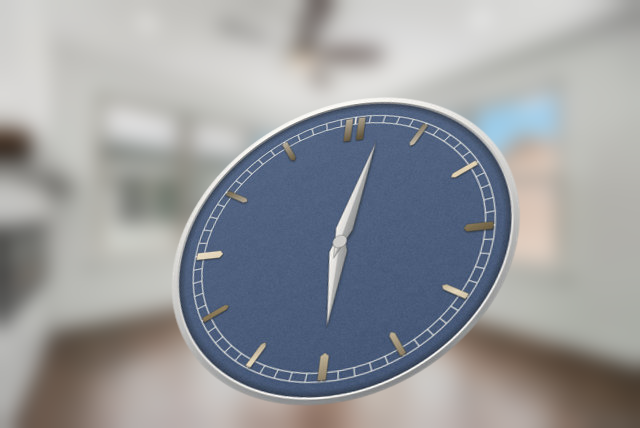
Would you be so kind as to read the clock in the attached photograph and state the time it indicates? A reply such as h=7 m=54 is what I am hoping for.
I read h=6 m=2
